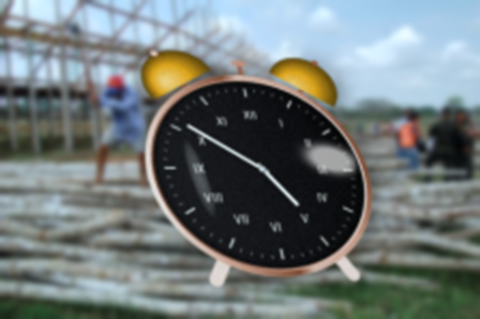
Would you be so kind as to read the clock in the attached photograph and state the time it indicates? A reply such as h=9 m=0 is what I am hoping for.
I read h=4 m=51
